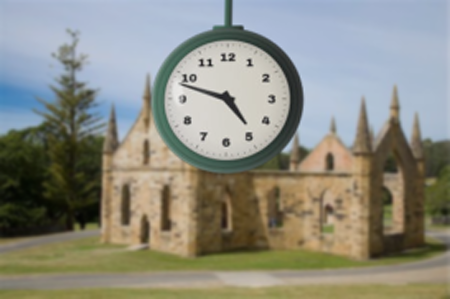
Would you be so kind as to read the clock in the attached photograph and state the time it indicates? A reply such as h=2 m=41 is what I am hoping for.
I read h=4 m=48
